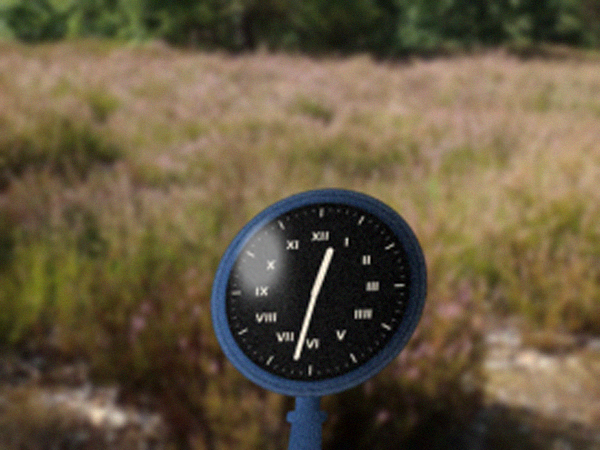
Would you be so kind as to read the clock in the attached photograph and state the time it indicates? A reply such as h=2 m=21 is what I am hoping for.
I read h=12 m=32
